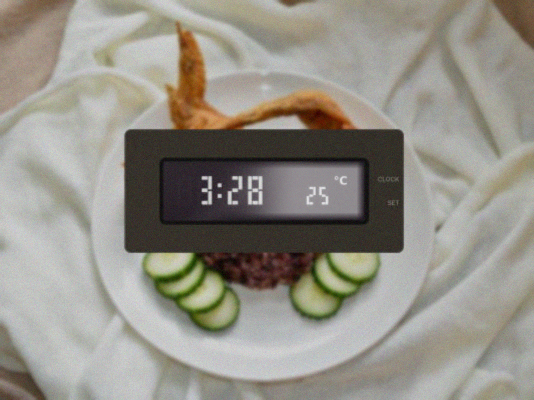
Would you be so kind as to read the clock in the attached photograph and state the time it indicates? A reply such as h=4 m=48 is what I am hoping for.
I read h=3 m=28
